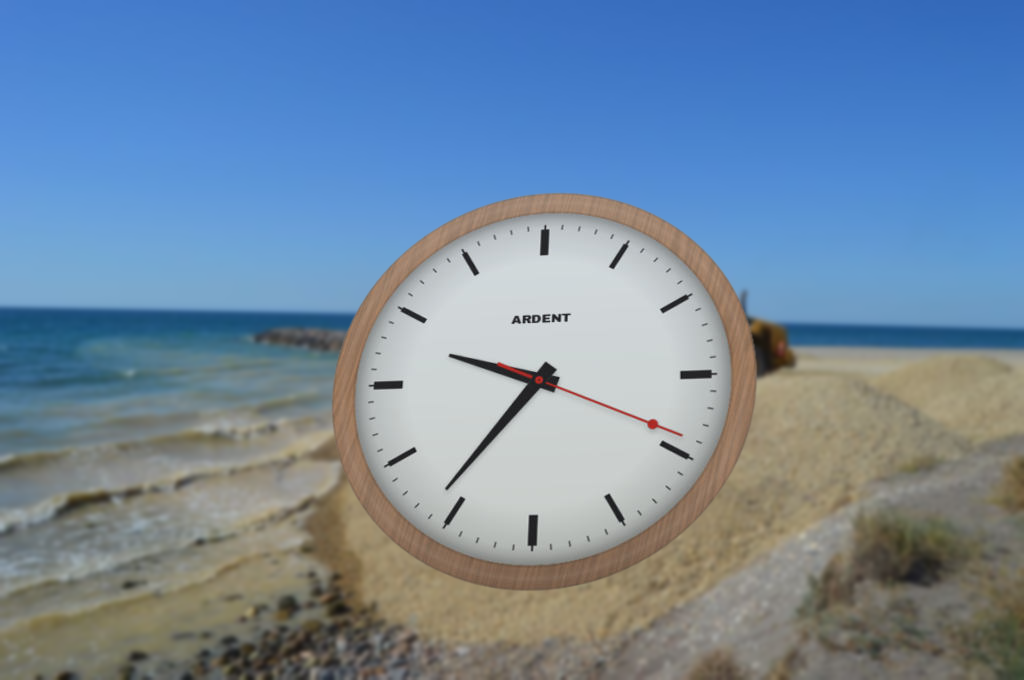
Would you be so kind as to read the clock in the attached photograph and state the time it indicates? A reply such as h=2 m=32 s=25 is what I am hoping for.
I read h=9 m=36 s=19
